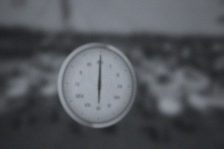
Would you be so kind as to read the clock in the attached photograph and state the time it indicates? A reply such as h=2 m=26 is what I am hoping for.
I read h=6 m=0
